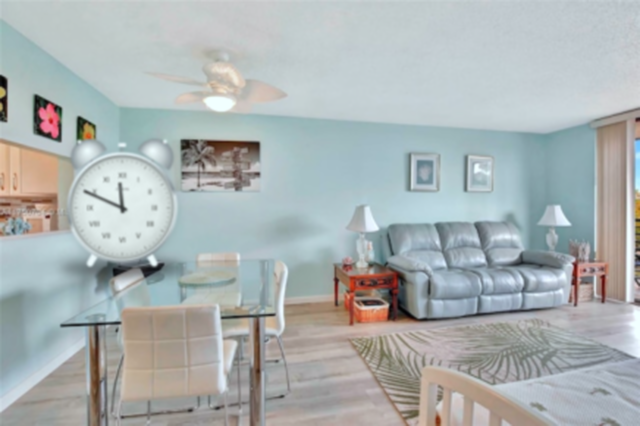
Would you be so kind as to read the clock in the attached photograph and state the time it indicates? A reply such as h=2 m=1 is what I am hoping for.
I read h=11 m=49
